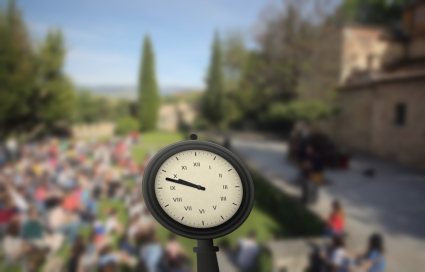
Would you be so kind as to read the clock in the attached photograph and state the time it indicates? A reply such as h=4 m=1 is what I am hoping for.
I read h=9 m=48
